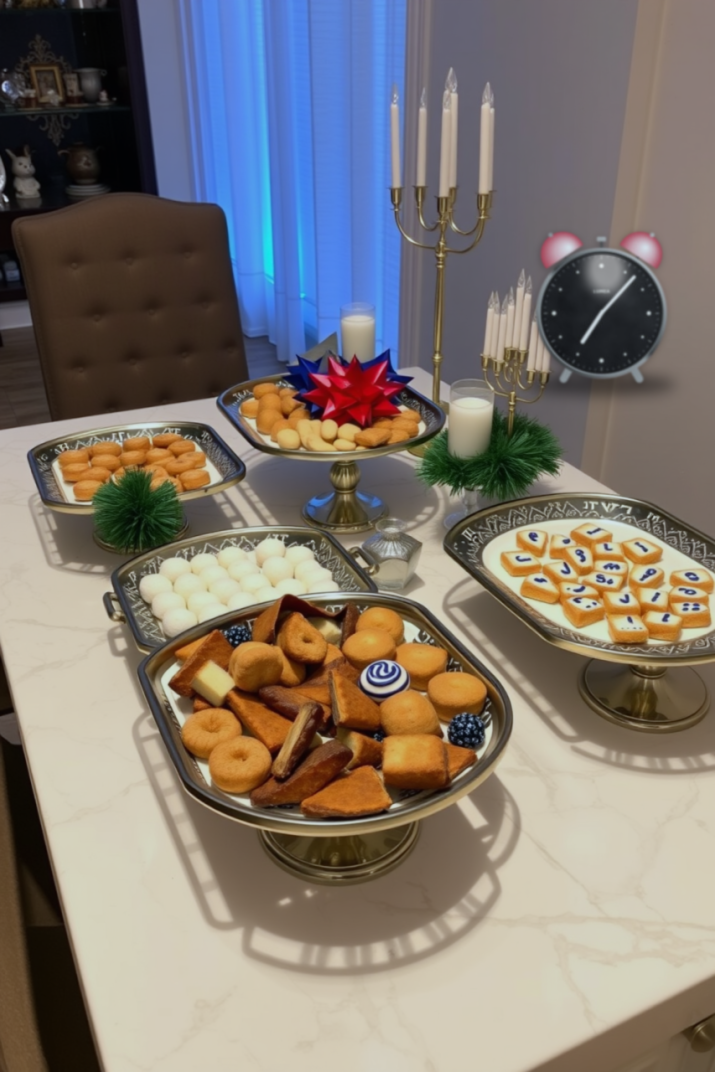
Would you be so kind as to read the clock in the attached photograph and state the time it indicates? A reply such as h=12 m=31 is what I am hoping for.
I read h=7 m=7
